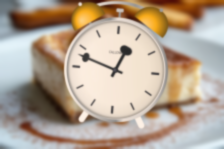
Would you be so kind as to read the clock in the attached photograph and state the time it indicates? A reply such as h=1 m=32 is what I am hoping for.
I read h=12 m=48
